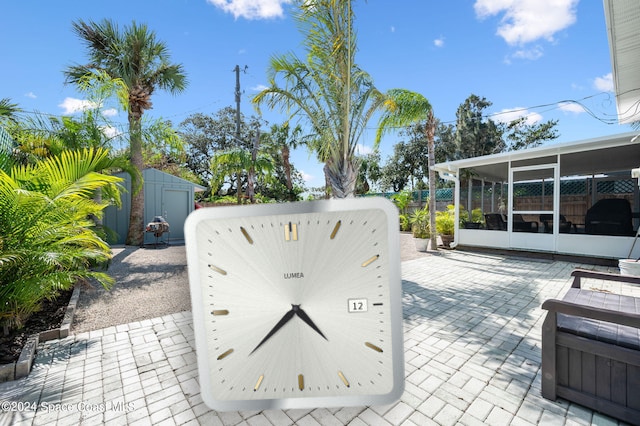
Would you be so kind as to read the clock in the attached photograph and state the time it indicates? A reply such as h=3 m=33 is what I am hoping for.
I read h=4 m=38
